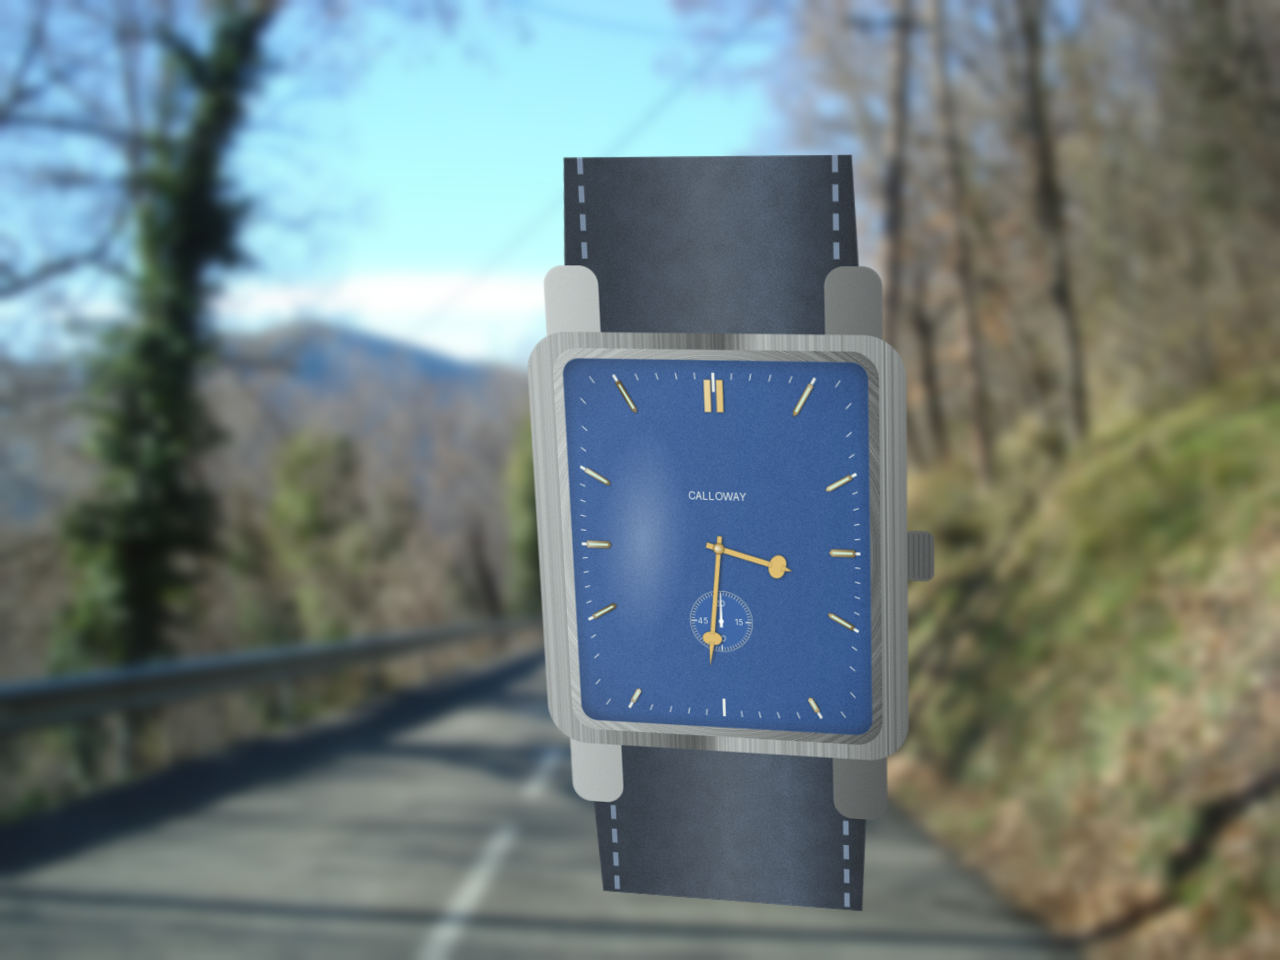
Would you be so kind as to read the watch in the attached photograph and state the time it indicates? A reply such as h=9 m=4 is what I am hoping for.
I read h=3 m=31
